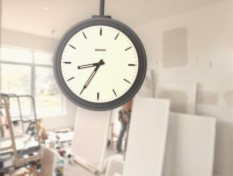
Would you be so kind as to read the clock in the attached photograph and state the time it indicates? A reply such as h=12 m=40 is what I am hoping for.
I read h=8 m=35
